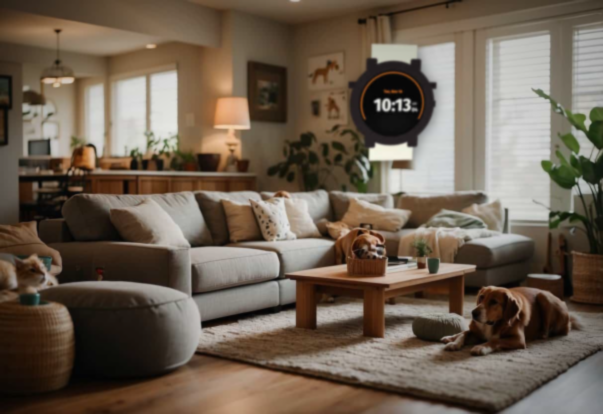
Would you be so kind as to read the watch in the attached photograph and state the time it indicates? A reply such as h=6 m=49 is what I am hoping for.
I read h=10 m=13
